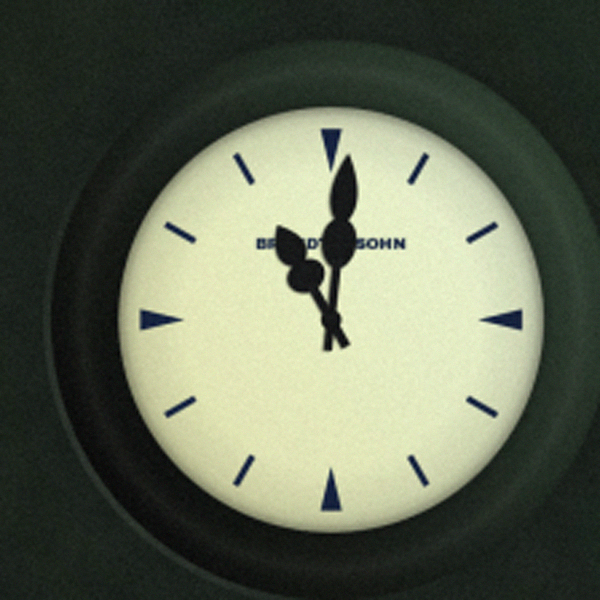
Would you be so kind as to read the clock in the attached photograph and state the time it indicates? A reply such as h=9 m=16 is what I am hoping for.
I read h=11 m=1
